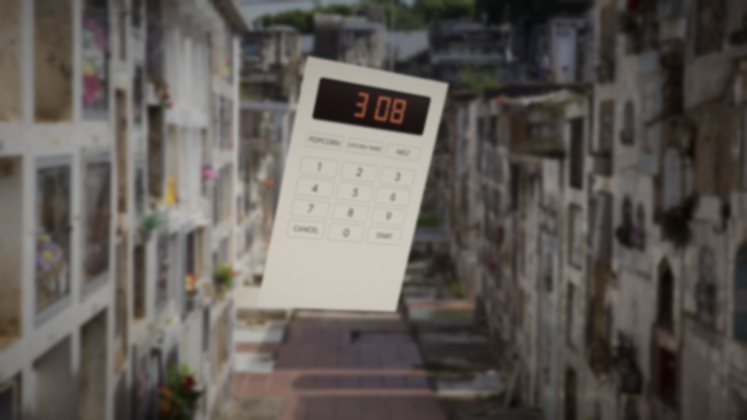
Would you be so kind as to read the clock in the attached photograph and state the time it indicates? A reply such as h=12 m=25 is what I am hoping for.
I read h=3 m=8
